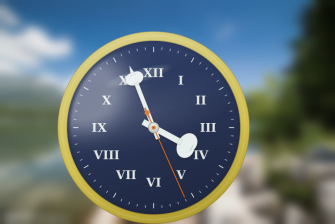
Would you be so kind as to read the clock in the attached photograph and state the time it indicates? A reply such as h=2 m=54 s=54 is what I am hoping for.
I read h=3 m=56 s=26
